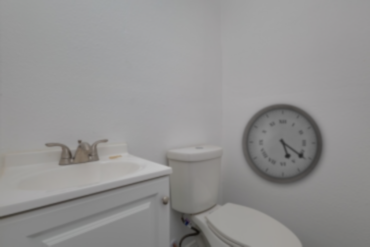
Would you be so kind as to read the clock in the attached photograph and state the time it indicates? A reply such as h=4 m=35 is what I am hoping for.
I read h=5 m=21
